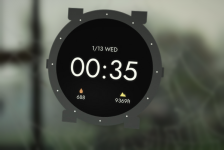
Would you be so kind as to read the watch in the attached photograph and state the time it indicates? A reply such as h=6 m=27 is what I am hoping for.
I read h=0 m=35
